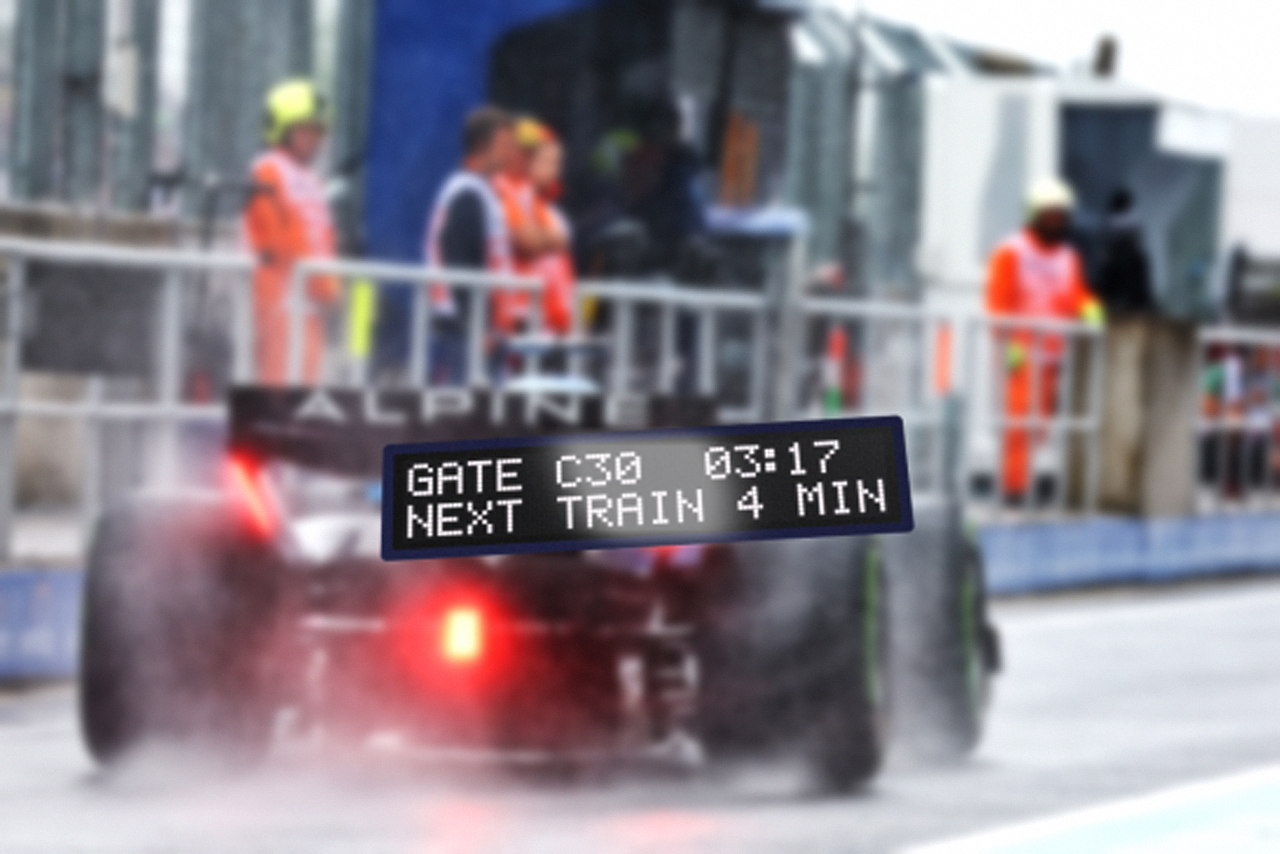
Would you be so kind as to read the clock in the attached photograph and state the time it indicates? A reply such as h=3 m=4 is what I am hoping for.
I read h=3 m=17
